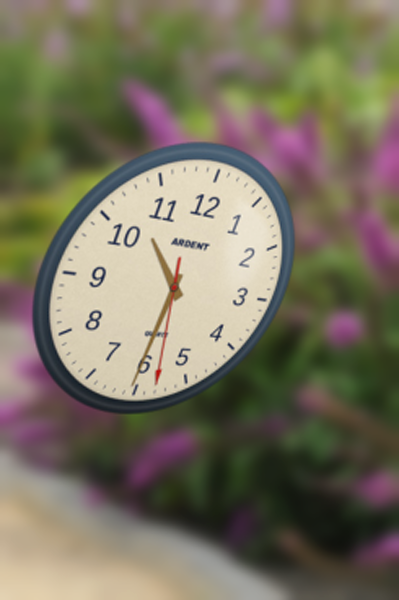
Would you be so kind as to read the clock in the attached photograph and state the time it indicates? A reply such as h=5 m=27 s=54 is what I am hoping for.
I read h=10 m=30 s=28
